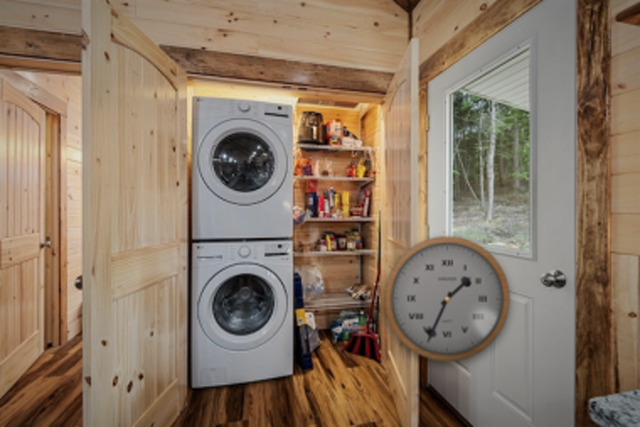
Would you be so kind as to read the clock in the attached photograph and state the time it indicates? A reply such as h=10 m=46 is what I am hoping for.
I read h=1 m=34
